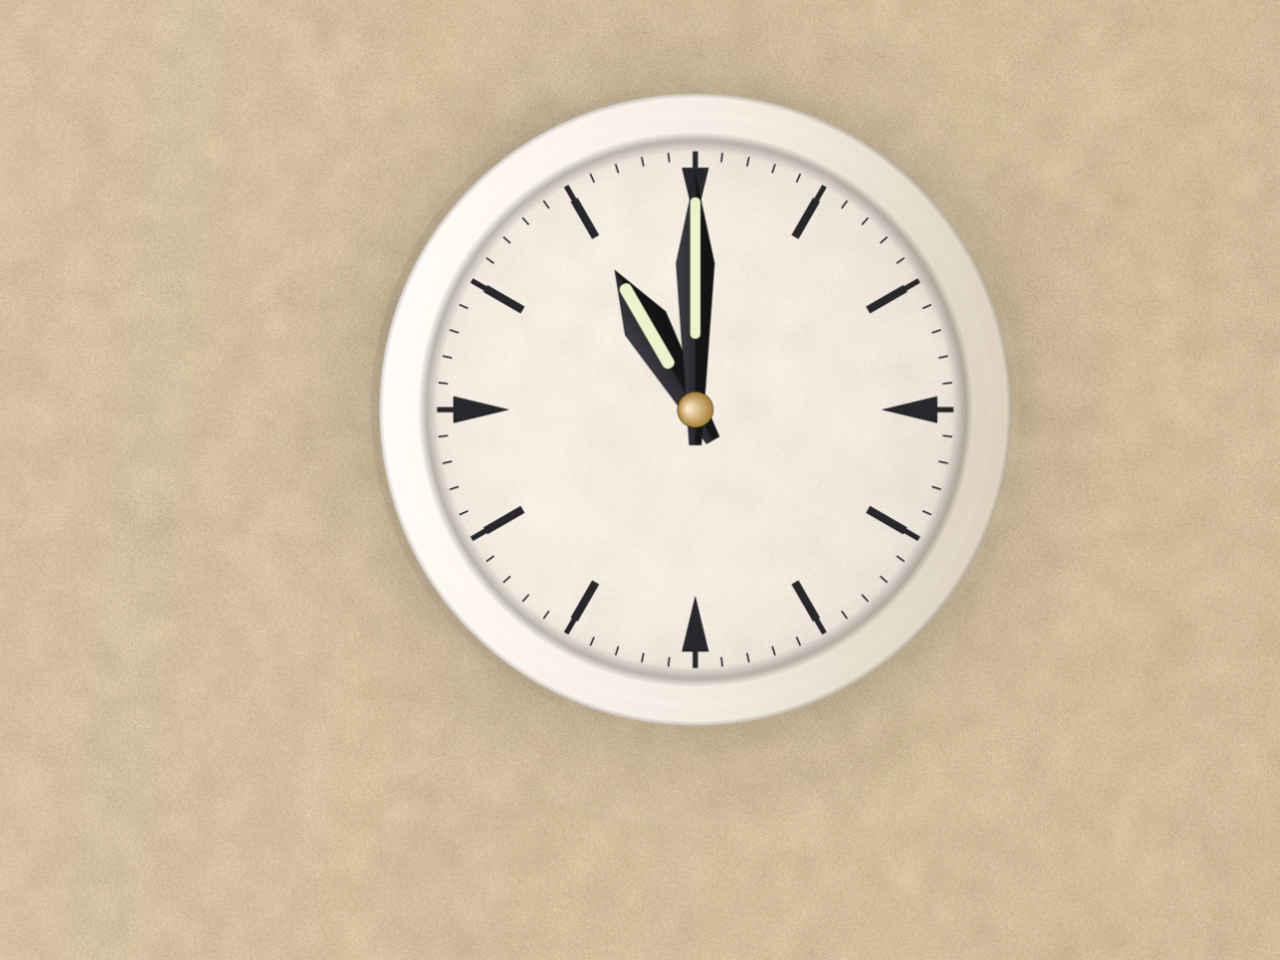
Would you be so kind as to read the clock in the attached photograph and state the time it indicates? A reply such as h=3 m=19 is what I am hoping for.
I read h=11 m=0
